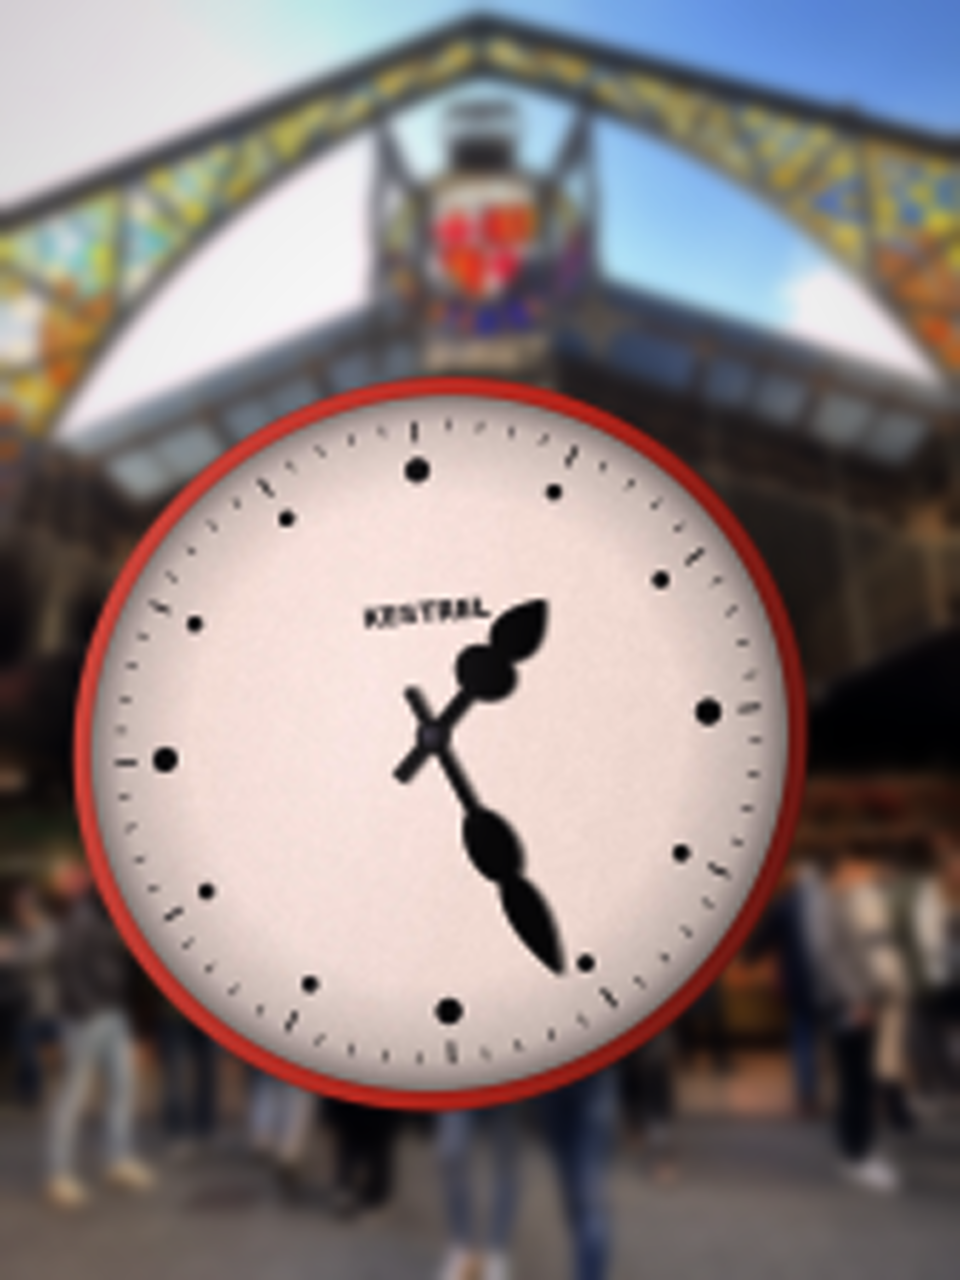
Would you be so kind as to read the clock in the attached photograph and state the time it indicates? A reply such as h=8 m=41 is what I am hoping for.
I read h=1 m=26
